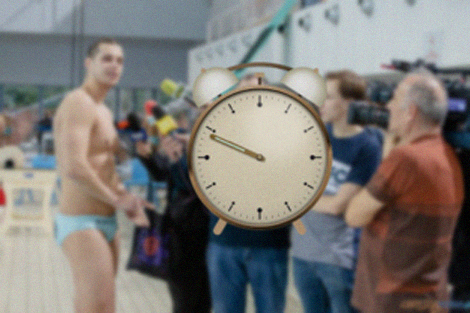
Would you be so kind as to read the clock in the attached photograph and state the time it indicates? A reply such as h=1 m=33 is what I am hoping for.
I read h=9 m=49
